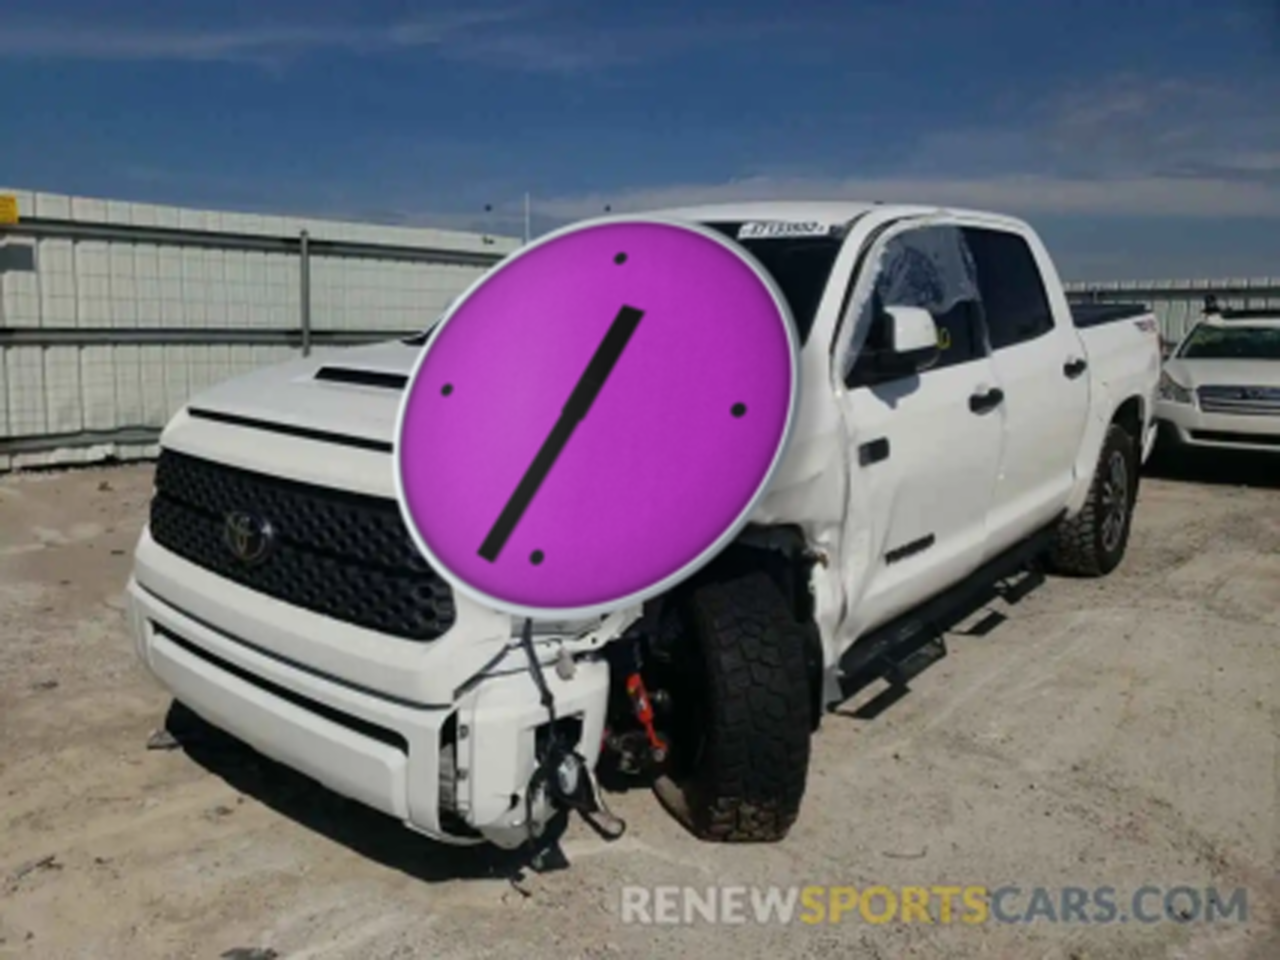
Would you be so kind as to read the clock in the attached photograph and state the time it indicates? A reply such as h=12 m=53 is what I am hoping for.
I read h=12 m=33
